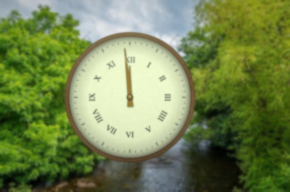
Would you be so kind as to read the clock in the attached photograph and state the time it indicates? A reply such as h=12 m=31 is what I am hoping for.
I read h=11 m=59
